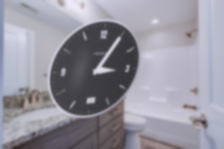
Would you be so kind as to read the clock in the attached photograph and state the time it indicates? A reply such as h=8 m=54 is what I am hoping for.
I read h=3 m=5
